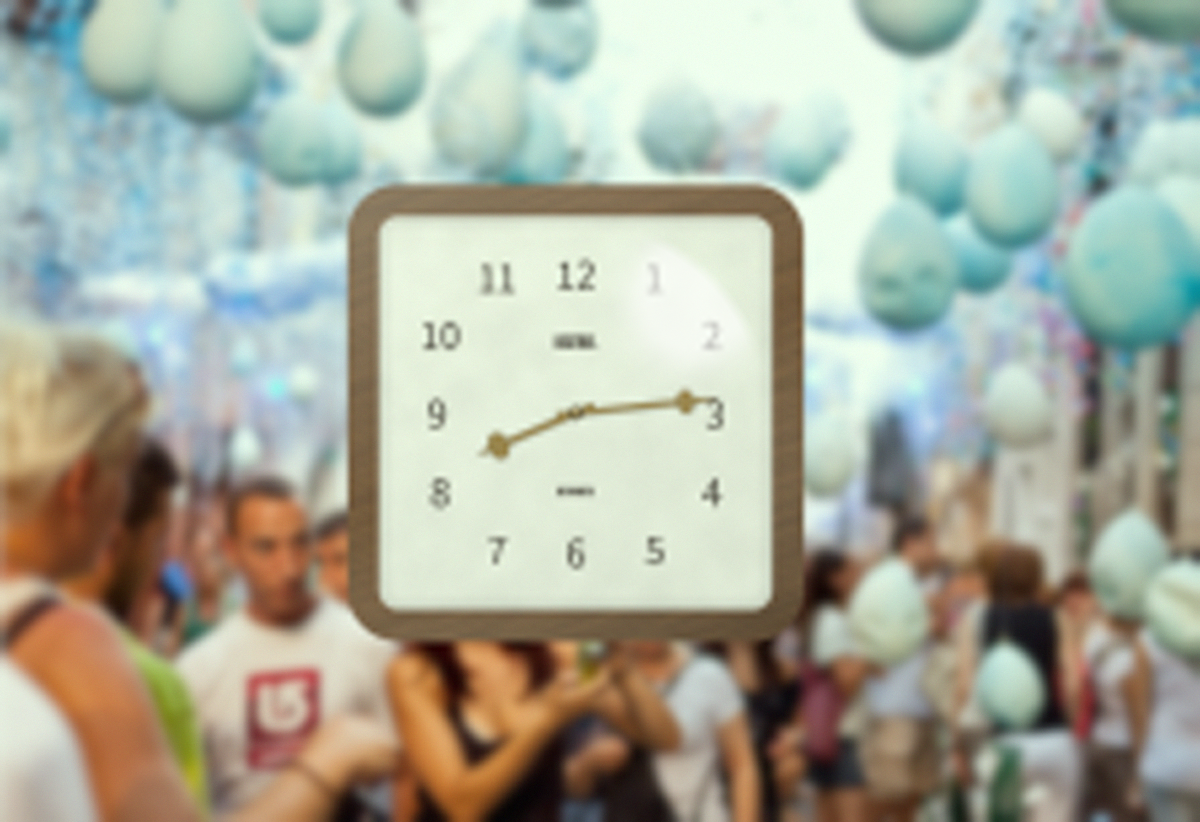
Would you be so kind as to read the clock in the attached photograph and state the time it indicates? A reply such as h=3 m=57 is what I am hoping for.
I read h=8 m=14
